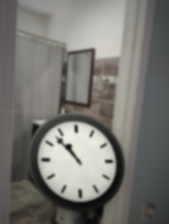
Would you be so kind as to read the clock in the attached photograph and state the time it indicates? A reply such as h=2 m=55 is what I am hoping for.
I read h=10 m=53
